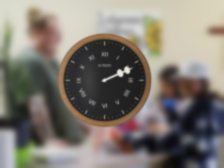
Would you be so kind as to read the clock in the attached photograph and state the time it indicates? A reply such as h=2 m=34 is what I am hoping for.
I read h=2 m=11
